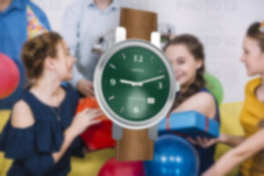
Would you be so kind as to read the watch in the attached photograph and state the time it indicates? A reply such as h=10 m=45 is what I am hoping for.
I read h=9 m=12
